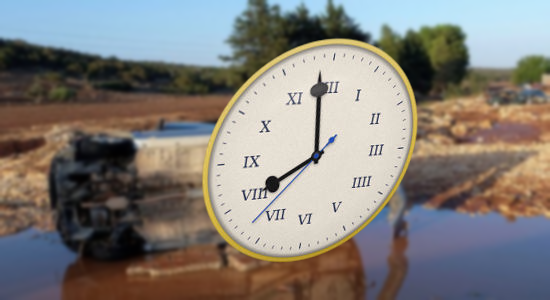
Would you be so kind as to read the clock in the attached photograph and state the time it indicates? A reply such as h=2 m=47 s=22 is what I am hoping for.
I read h=7 m=58 s=37
